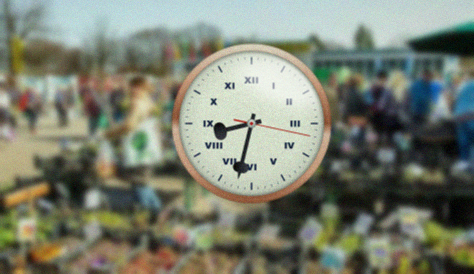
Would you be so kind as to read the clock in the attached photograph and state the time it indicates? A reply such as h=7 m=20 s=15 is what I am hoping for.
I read h=8 m=32 s=17
